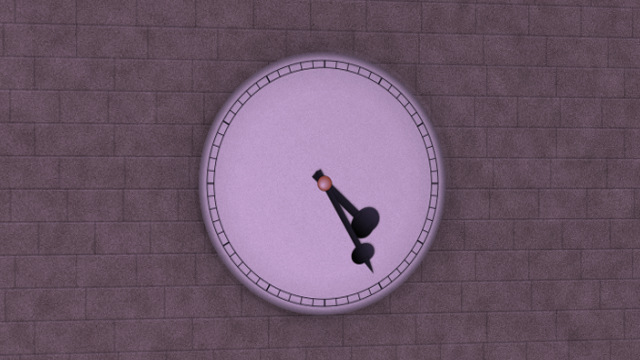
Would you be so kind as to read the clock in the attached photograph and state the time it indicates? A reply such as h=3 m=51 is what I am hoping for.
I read h=4 m=25
